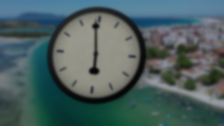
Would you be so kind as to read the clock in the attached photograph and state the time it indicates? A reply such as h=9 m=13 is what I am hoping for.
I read h=5 m=59
